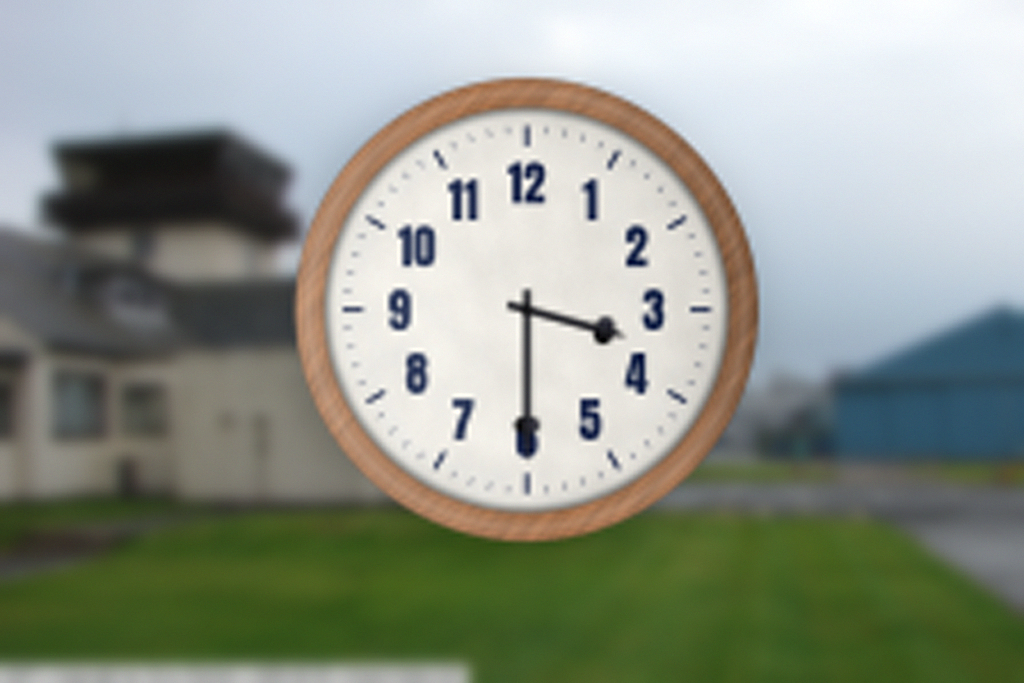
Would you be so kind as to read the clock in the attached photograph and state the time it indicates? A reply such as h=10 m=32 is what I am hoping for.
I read h=3 m=30
